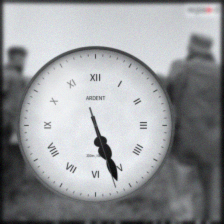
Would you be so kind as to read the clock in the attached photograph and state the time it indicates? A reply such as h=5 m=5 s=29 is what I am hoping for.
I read h=5 m=26 s=27
